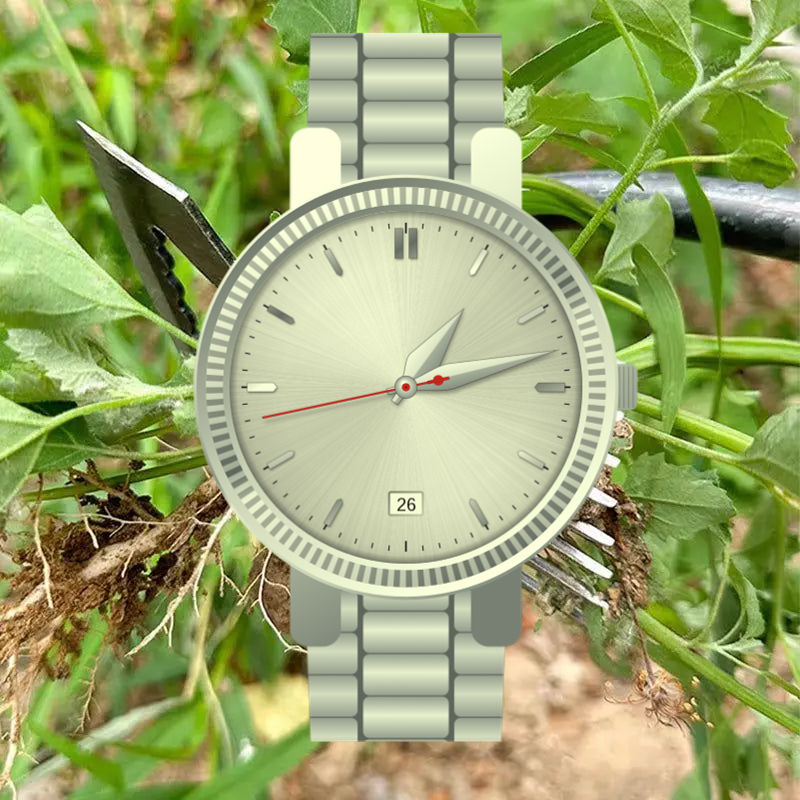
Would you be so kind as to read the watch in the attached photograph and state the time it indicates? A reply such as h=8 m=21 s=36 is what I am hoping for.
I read h=1 m=12 s=43
